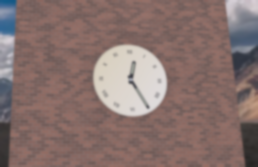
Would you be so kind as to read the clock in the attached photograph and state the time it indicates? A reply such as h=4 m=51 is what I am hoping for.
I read h=12 m=25
